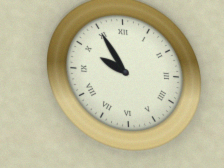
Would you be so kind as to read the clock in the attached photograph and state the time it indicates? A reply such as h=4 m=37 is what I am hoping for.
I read h=9 m=55
